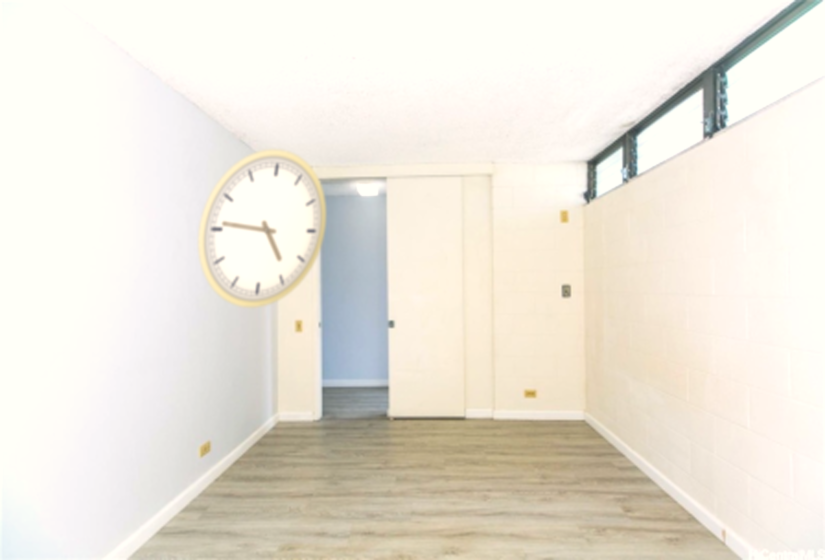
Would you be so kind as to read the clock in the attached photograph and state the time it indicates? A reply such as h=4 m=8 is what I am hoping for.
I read h=4 m=46
